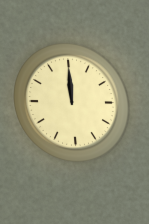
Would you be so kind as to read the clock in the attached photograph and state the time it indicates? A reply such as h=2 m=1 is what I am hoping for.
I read h=12 m=0
